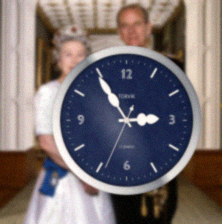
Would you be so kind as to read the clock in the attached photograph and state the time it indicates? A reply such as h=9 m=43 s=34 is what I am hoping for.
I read h=2 m=54 s=34
